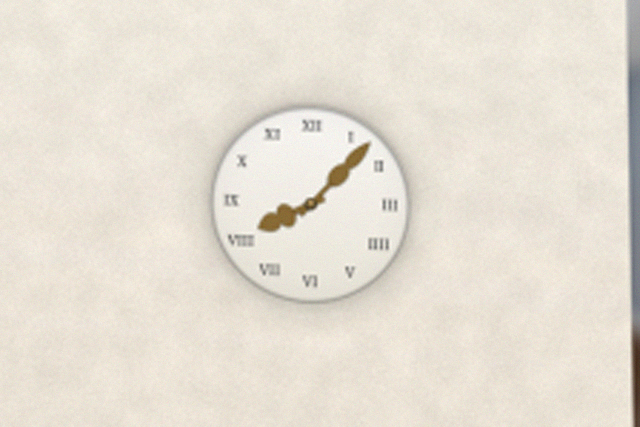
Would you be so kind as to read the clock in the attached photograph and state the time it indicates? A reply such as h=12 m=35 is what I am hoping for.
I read h=8 m=7
